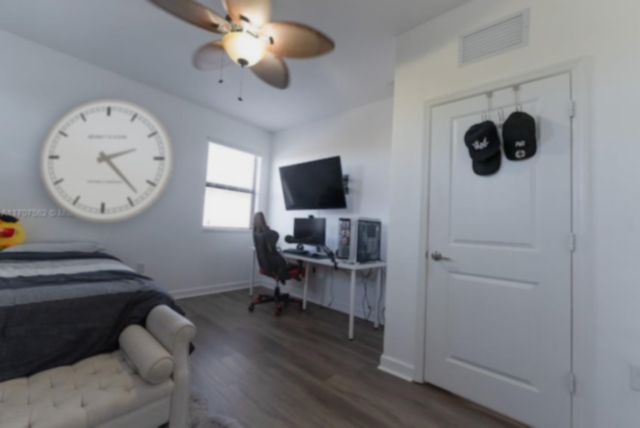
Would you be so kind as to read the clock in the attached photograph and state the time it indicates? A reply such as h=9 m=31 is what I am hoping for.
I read h=2 m=23
